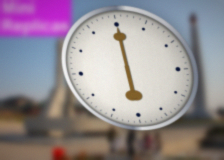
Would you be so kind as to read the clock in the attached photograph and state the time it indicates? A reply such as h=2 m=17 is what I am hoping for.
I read h=6 m=0
